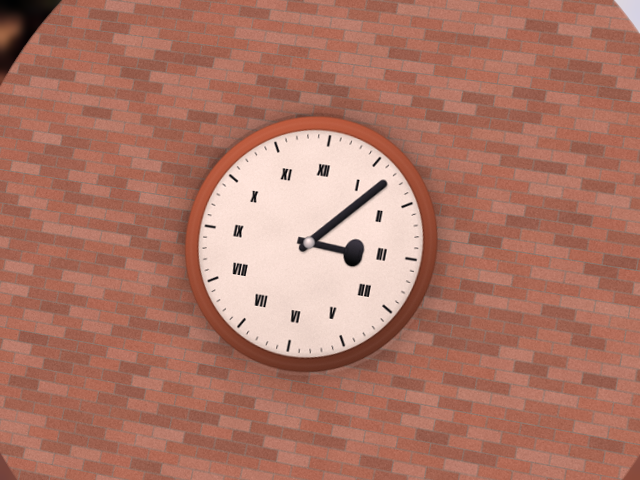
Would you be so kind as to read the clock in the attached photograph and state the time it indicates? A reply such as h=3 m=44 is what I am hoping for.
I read h=3 m=7
